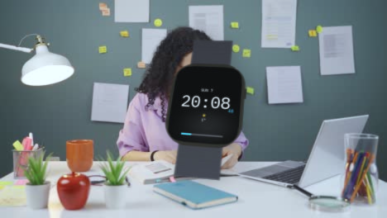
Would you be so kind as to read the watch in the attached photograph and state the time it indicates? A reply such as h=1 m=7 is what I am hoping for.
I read h=20 m=8
